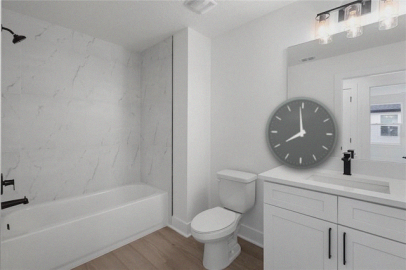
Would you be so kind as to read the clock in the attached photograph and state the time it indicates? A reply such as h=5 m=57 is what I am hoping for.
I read h=7 m=59
